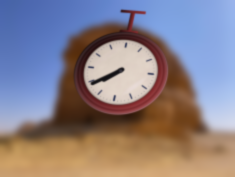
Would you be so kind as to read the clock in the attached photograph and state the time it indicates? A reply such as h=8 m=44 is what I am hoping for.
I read h=7 m=39
